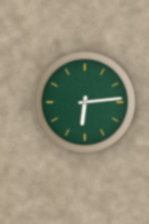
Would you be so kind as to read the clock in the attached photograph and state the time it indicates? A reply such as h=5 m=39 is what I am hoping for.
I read h=6 m=14
